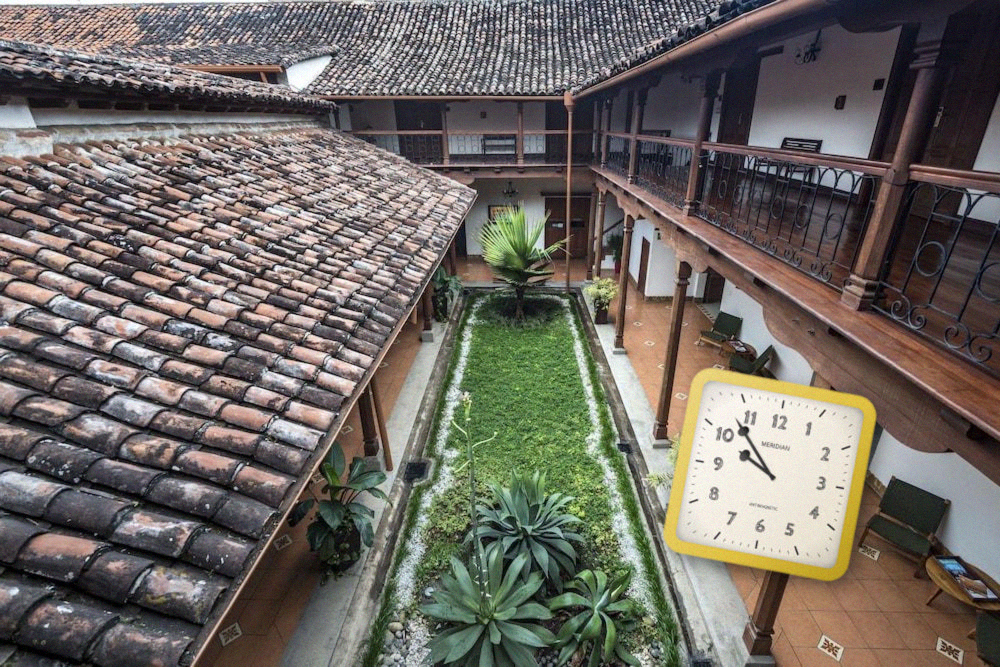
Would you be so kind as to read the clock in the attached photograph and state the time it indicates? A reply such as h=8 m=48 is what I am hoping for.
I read h=9 m=53
